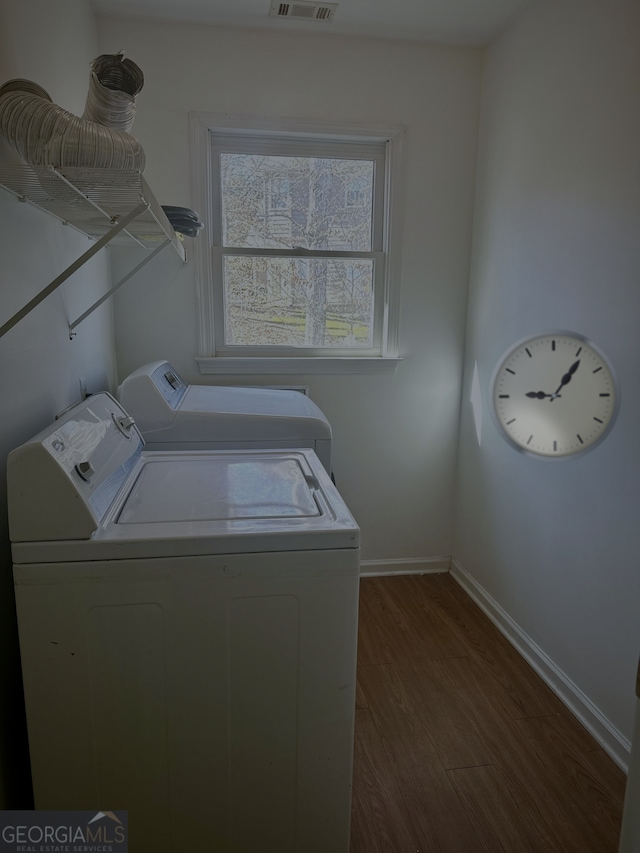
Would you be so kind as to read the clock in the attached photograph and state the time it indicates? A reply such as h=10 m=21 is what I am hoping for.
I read h=9 m=6
